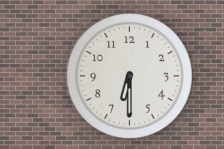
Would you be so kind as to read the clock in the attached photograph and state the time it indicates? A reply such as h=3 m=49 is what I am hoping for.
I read h=6 m=30
